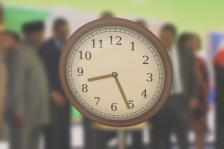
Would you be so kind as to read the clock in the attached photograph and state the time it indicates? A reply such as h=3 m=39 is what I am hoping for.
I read h=8 m=26
